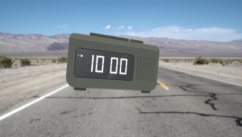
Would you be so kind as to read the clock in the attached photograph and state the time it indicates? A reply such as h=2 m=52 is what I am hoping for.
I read h=10 m=0
